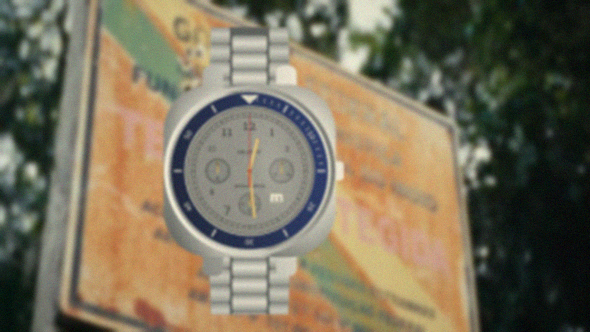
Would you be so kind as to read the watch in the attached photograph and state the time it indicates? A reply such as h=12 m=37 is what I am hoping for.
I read h=12 m=29
